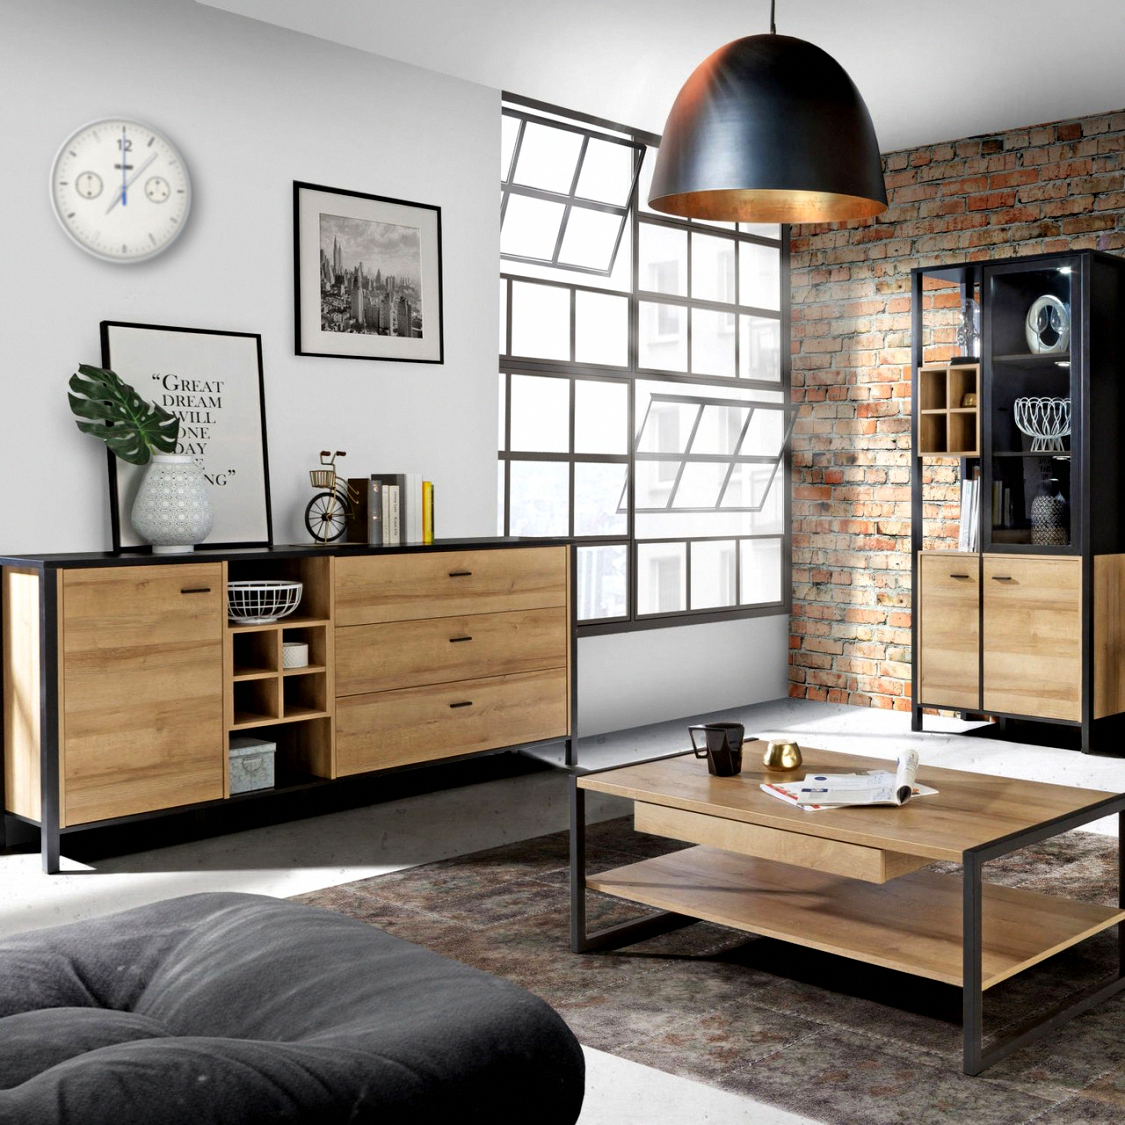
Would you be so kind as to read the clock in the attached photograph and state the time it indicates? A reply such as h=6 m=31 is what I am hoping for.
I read h=7 m=7
